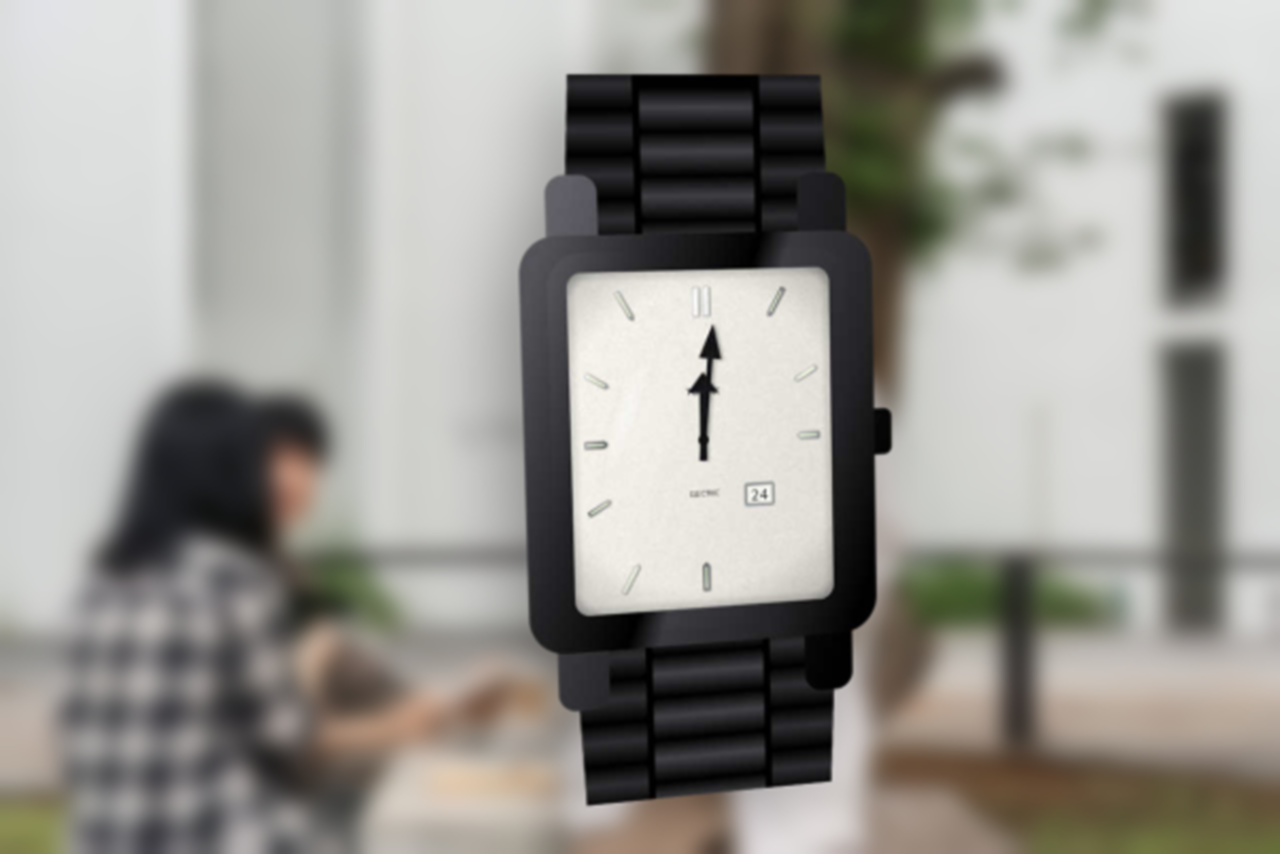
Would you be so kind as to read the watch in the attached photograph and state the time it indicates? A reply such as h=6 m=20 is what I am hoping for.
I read h=12 m=1
